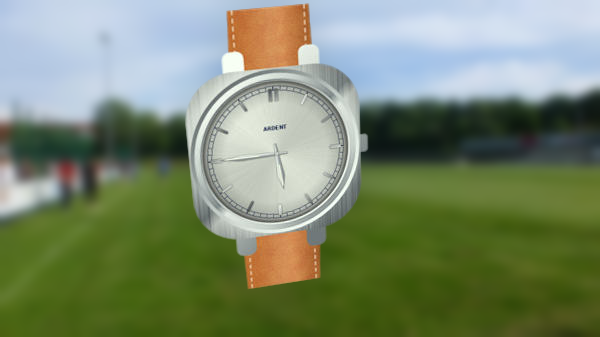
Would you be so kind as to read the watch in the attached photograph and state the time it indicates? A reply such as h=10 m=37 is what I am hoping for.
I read h=5 m=45
